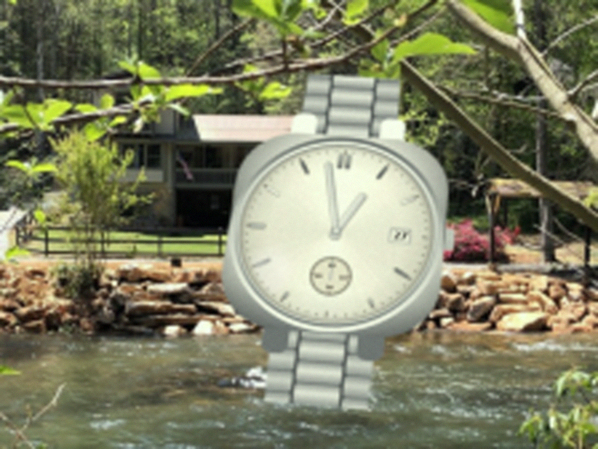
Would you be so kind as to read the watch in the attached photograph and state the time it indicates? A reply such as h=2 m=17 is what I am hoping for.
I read h=12 m=58
